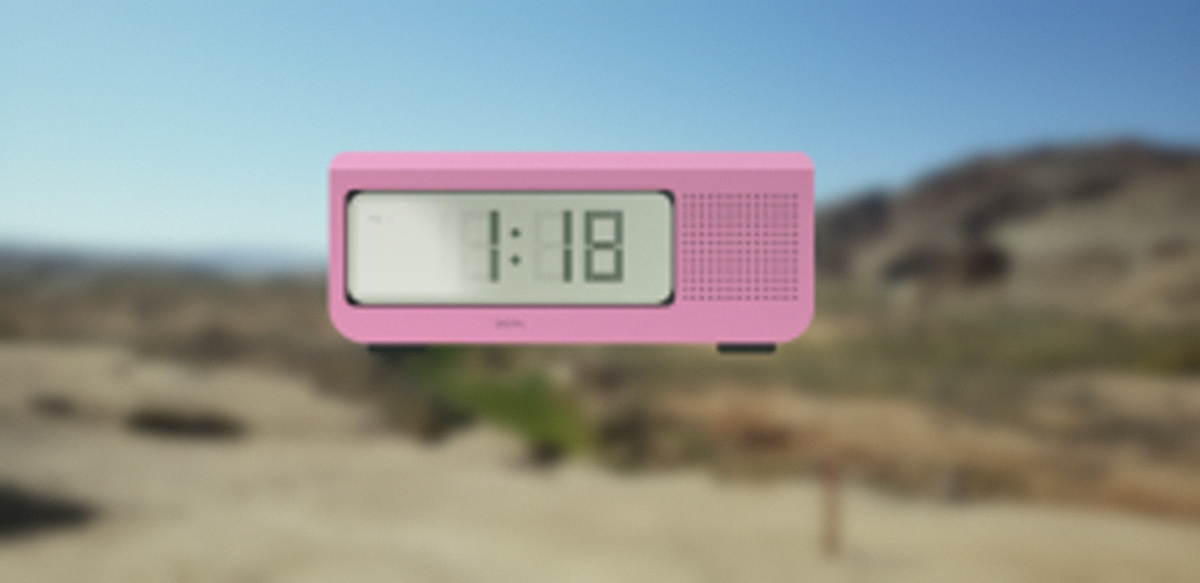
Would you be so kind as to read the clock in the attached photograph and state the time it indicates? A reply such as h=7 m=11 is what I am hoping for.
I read h=1 m=18
